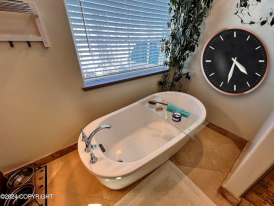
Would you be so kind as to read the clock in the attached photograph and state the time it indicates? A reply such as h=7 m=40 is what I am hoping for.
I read h=4 m=33
